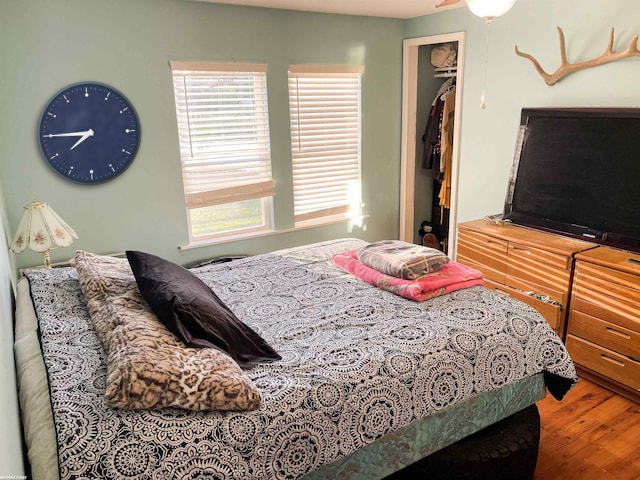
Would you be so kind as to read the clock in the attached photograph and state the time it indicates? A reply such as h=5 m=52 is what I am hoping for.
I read h=7 m=45
